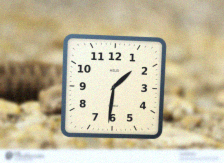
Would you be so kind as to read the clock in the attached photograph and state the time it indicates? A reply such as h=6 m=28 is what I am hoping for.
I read h=1 m=31
